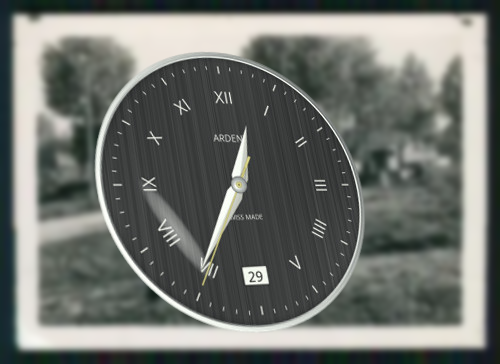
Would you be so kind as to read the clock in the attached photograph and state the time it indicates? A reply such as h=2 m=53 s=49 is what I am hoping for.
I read h=12 m=35 s=35
